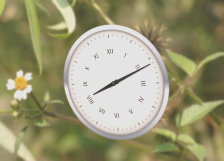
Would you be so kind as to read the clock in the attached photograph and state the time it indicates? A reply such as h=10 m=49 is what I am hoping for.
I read h=8 m=11
